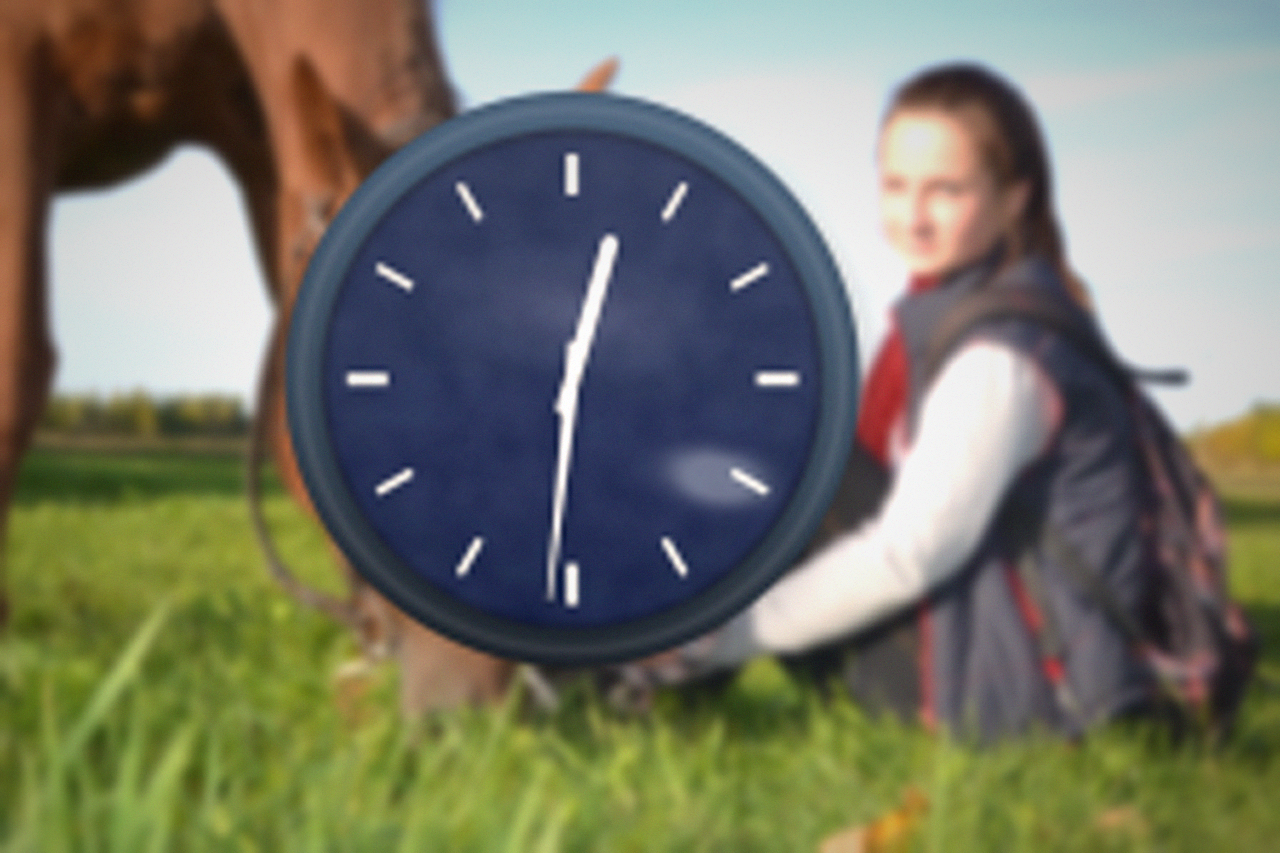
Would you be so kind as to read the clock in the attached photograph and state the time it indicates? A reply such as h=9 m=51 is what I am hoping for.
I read h=12 m=31
